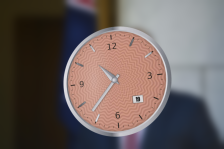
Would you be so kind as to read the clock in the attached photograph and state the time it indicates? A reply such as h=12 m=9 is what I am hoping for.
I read h=10 m=37
